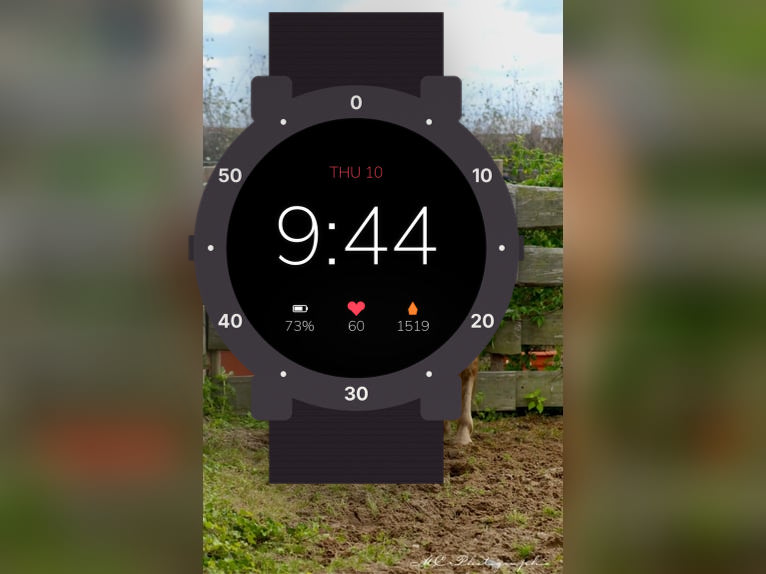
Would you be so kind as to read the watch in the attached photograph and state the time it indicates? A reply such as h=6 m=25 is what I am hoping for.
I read h=9 m=44
